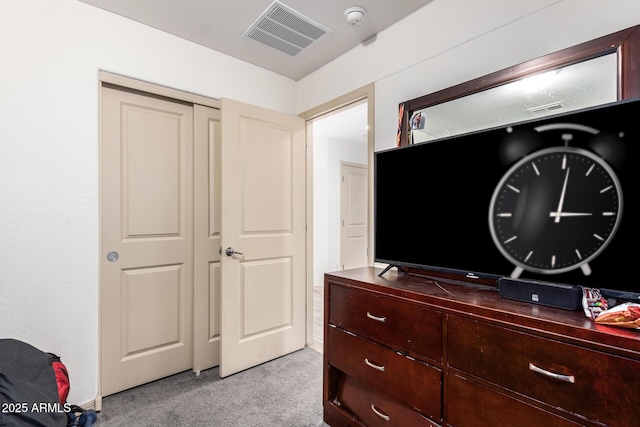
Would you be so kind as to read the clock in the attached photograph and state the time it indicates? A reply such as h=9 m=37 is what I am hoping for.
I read h=3 m=1
